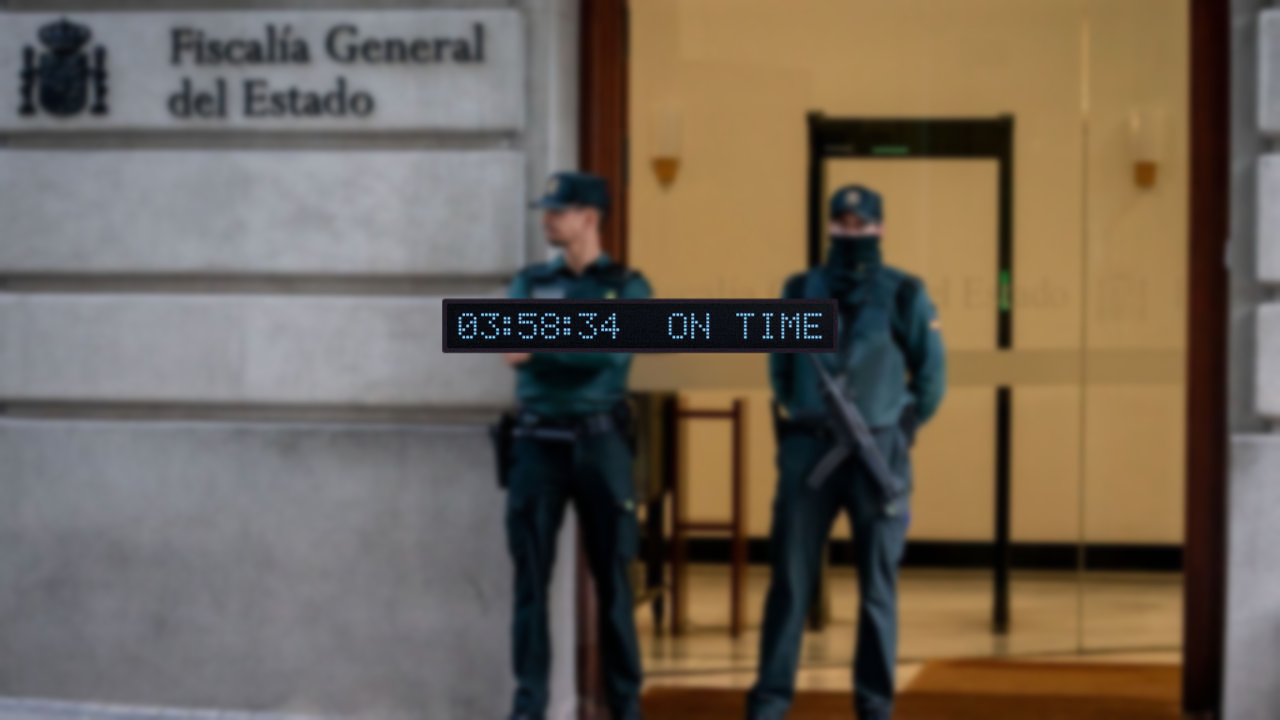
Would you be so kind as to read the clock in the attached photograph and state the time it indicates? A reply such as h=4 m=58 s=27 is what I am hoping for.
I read h=3 m=58 s=34
